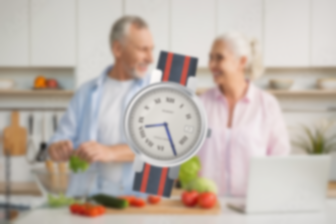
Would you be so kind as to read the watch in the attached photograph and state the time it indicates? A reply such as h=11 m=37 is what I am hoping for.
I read h=8 m=25
